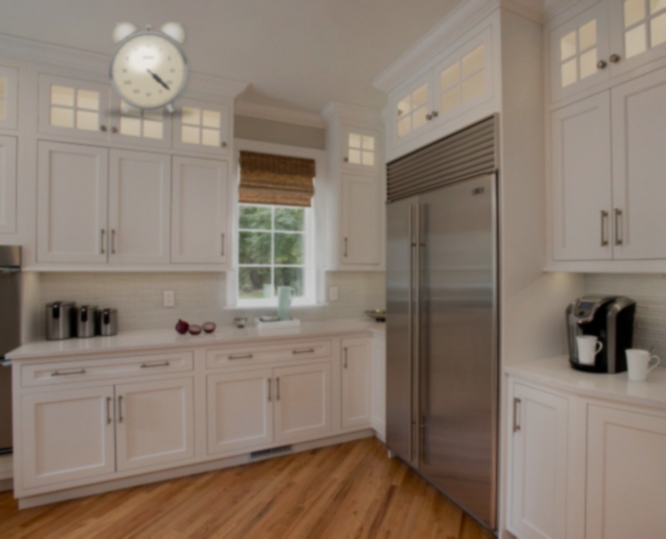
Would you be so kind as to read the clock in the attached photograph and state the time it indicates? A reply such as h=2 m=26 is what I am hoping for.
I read h=4 m=22
